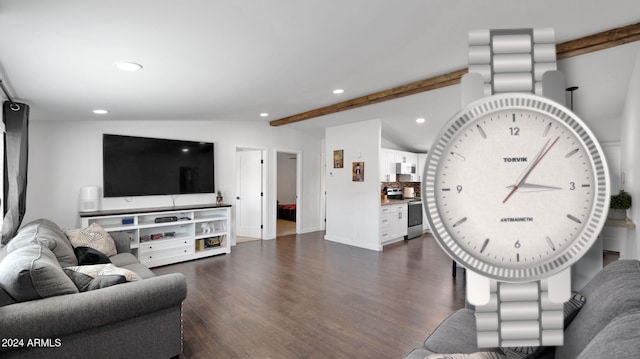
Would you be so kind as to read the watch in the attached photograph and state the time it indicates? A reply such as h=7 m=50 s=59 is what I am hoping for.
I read h=3 m=6 s=7
